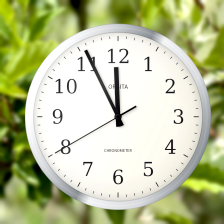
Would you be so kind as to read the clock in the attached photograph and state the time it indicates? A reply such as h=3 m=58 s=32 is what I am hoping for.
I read h=11 m=55 s=40
